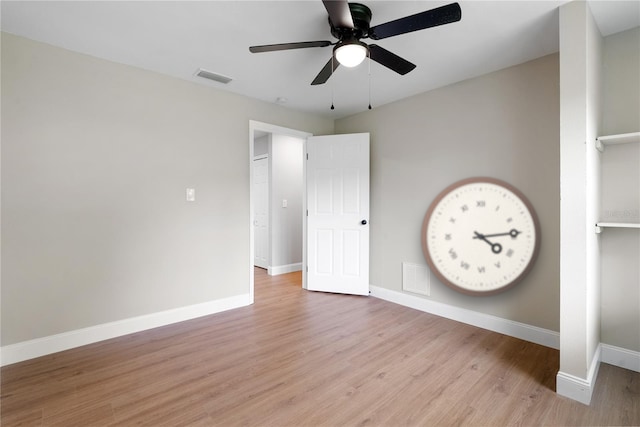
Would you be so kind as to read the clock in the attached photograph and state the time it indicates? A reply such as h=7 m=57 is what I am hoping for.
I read h=4 m=14
